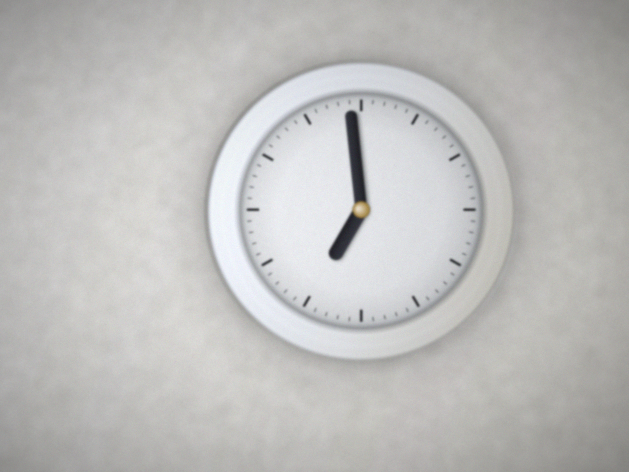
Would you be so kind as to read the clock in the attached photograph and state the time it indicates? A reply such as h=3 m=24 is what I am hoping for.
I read h=6 m=59
